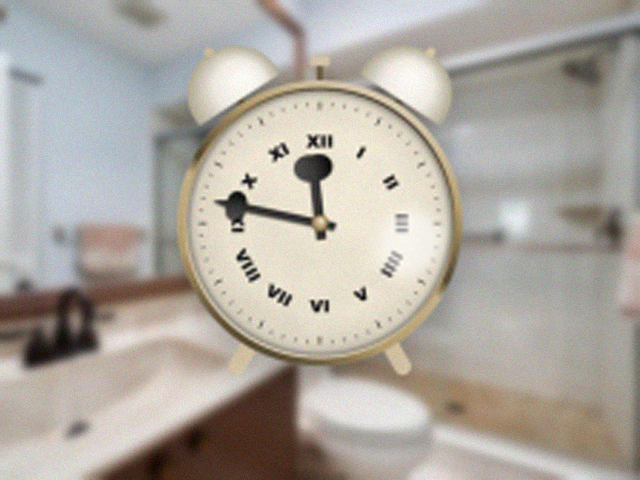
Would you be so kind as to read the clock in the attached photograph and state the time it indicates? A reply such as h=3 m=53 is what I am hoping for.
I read h=11 m=47
